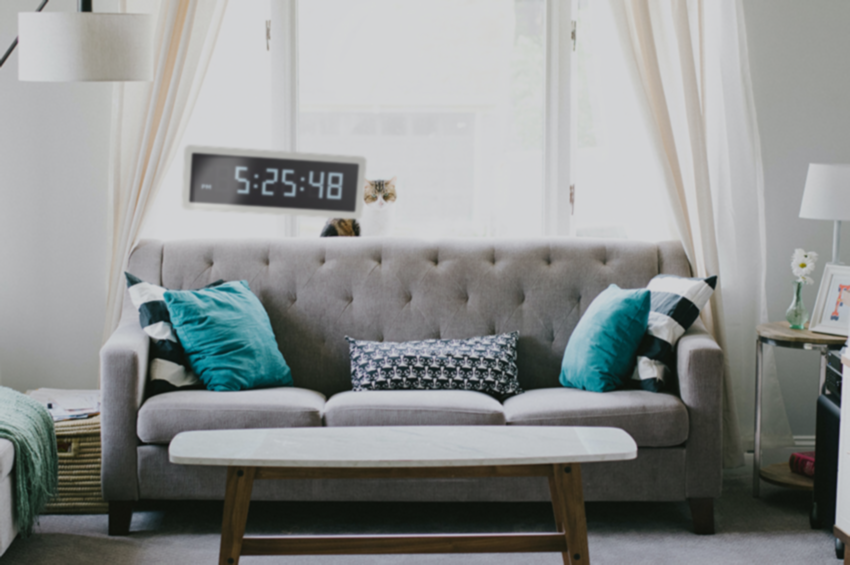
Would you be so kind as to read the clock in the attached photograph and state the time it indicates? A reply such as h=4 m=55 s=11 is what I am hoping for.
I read h=5 m=25 s=48
